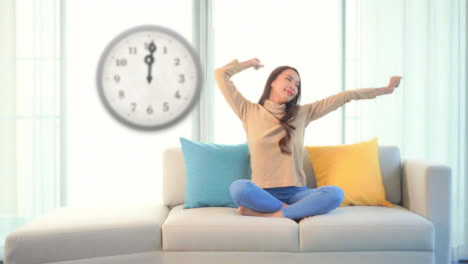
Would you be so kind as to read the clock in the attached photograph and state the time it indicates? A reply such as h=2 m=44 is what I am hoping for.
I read h=12 m=1
